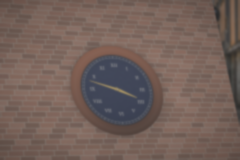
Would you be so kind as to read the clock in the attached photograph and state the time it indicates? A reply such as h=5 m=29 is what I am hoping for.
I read h=3 m=48
